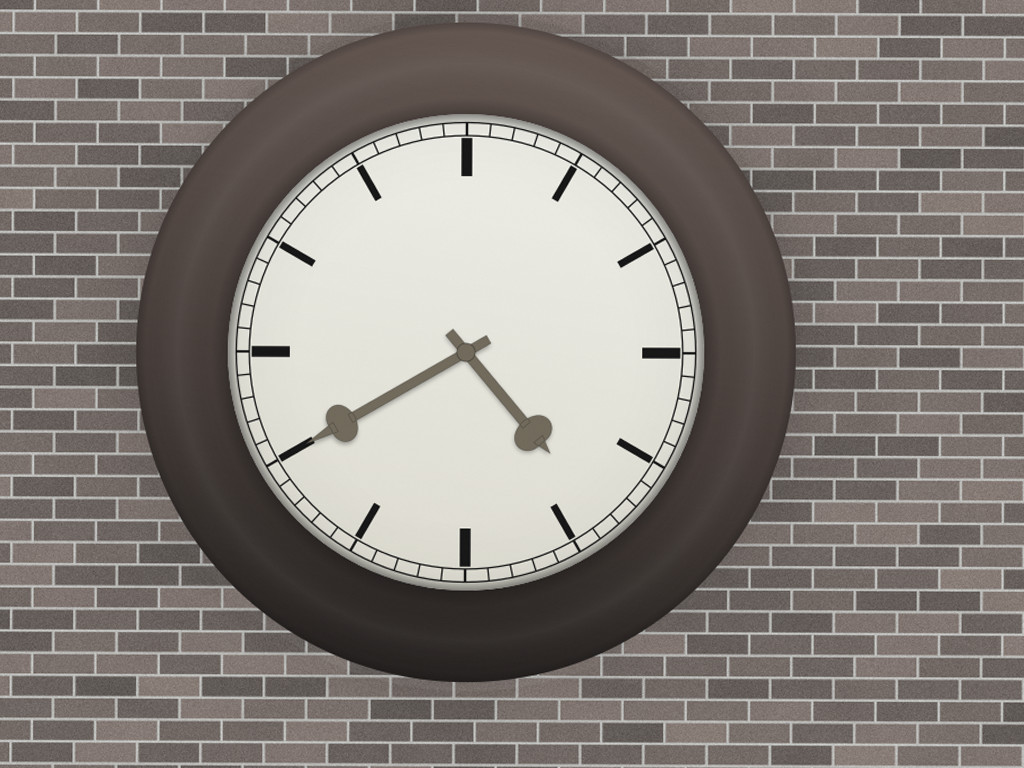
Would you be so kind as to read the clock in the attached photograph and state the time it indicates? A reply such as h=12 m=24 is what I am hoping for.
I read h=4 m=40
